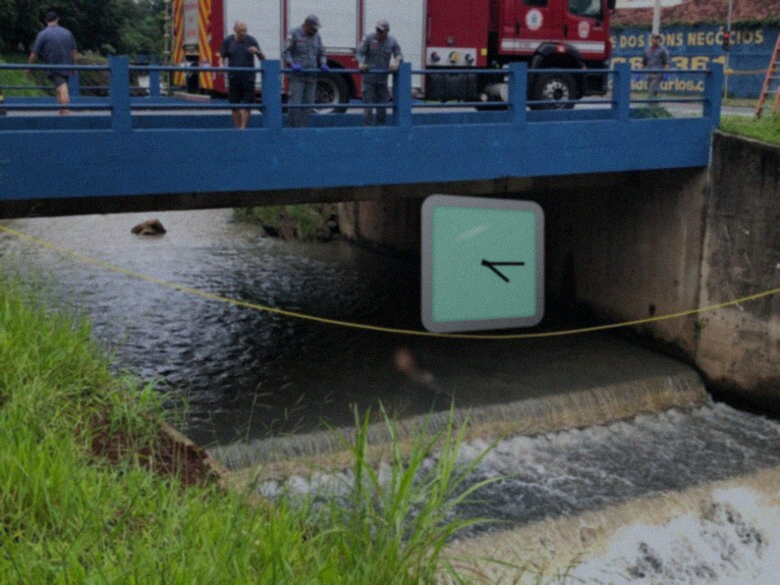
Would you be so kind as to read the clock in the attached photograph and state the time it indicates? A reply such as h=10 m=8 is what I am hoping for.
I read h=4 m=15
